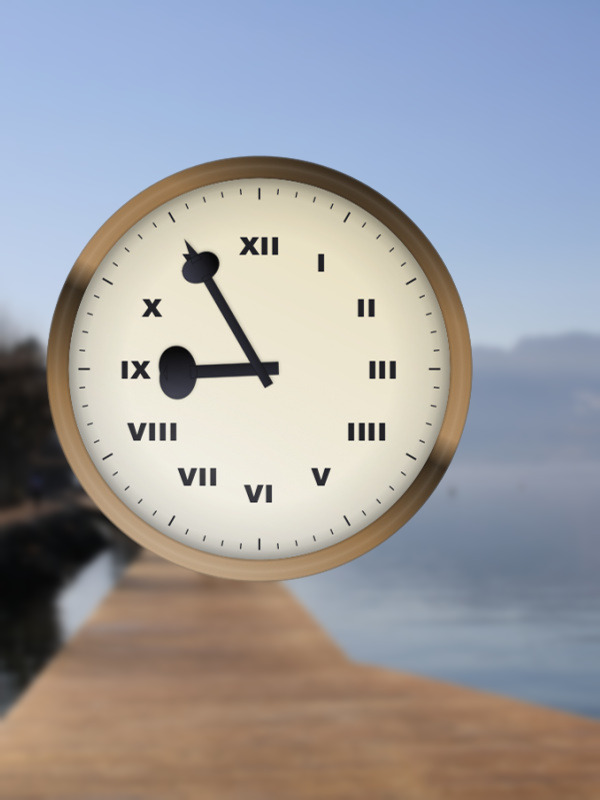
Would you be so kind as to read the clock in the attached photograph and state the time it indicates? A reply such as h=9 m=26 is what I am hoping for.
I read h=8 m=55
